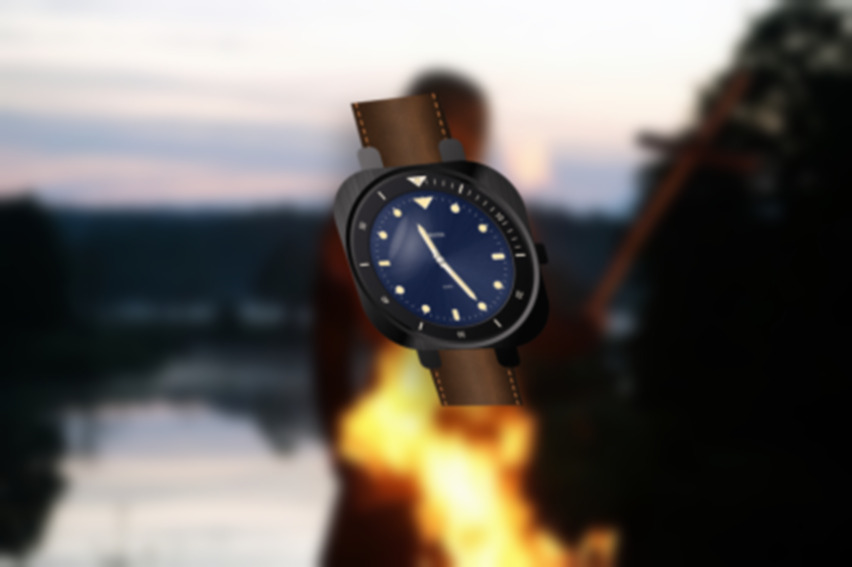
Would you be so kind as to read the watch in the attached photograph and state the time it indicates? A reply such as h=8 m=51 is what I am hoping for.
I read h=11 m=25
